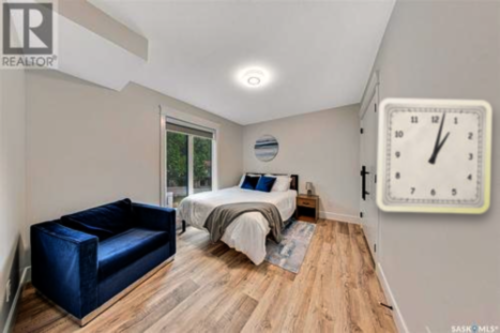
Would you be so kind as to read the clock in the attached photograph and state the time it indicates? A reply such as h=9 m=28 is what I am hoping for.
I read h=1 m=2
